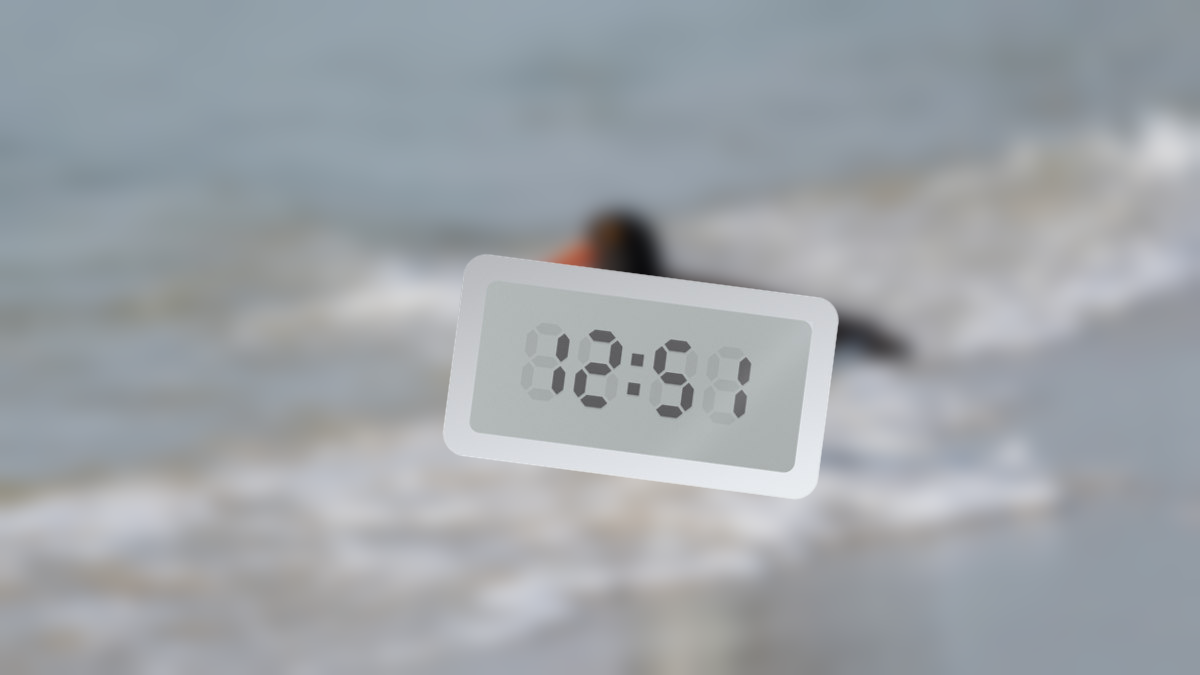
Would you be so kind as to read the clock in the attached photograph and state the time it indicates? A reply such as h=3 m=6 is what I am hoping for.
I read h=12 m=51
